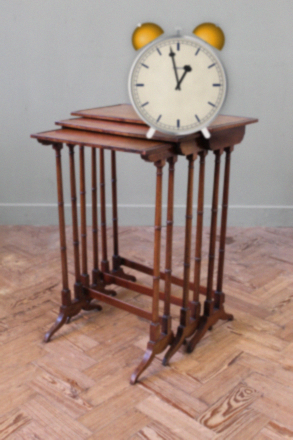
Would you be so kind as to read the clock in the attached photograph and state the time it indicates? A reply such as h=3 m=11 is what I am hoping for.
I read h=12 m=58
